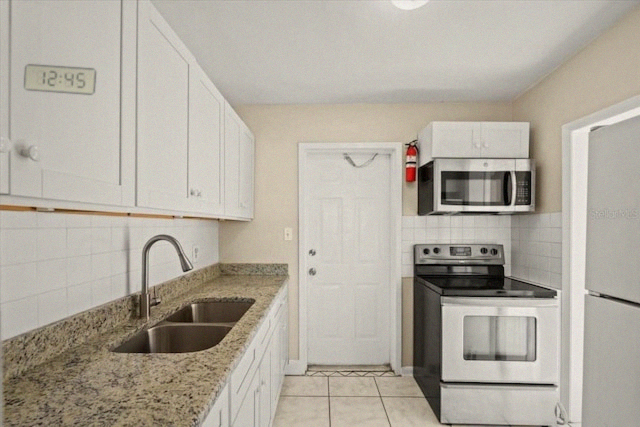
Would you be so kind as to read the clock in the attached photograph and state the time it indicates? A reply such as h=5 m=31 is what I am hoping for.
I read h=12 m=45
